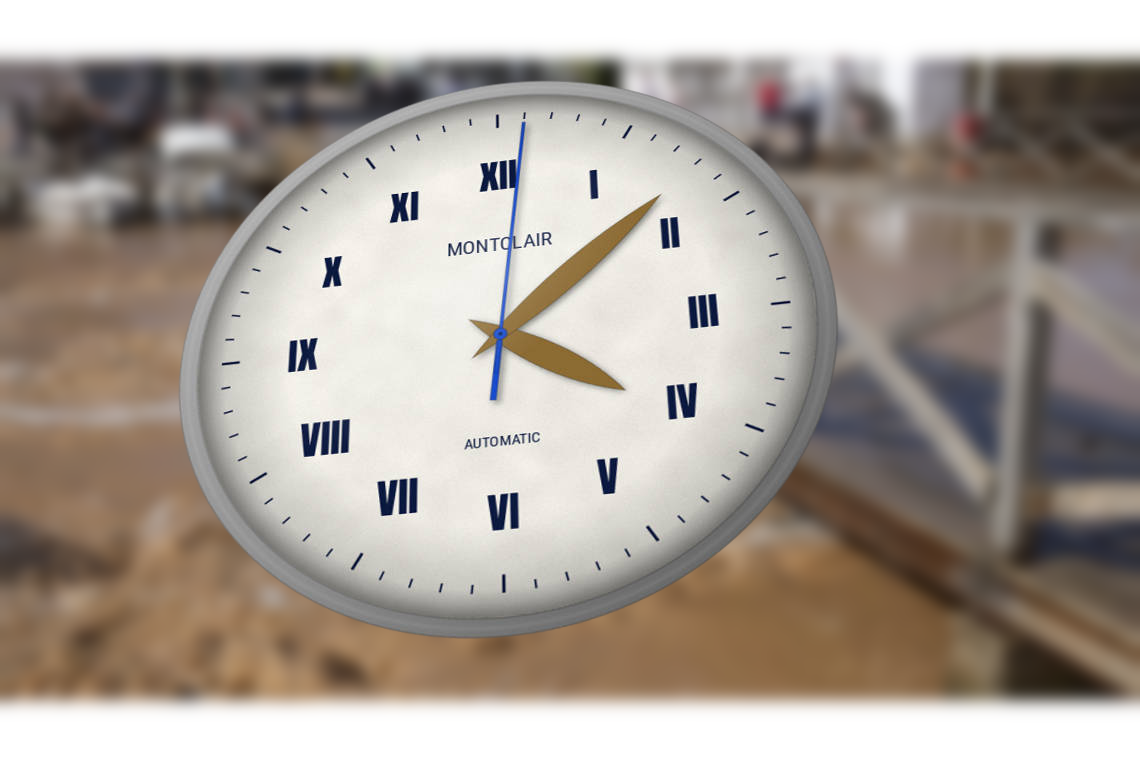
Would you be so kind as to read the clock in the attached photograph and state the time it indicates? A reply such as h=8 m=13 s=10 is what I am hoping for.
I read h=4 m=8 s=1
